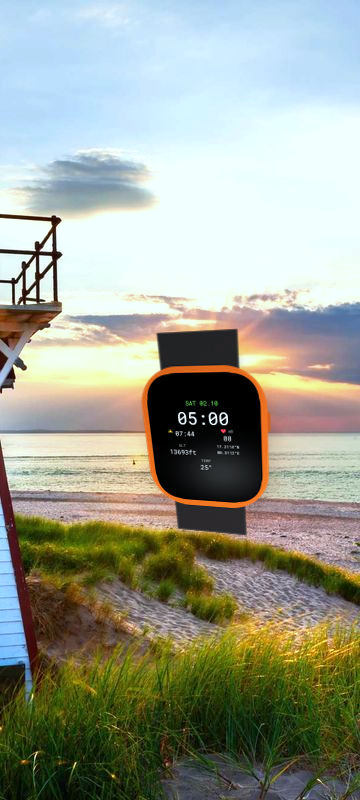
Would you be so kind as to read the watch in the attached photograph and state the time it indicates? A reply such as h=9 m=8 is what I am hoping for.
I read h=5 m=0
